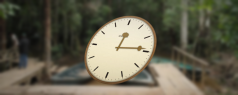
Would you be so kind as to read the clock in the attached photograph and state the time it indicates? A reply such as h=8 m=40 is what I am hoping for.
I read h=12 m=14
